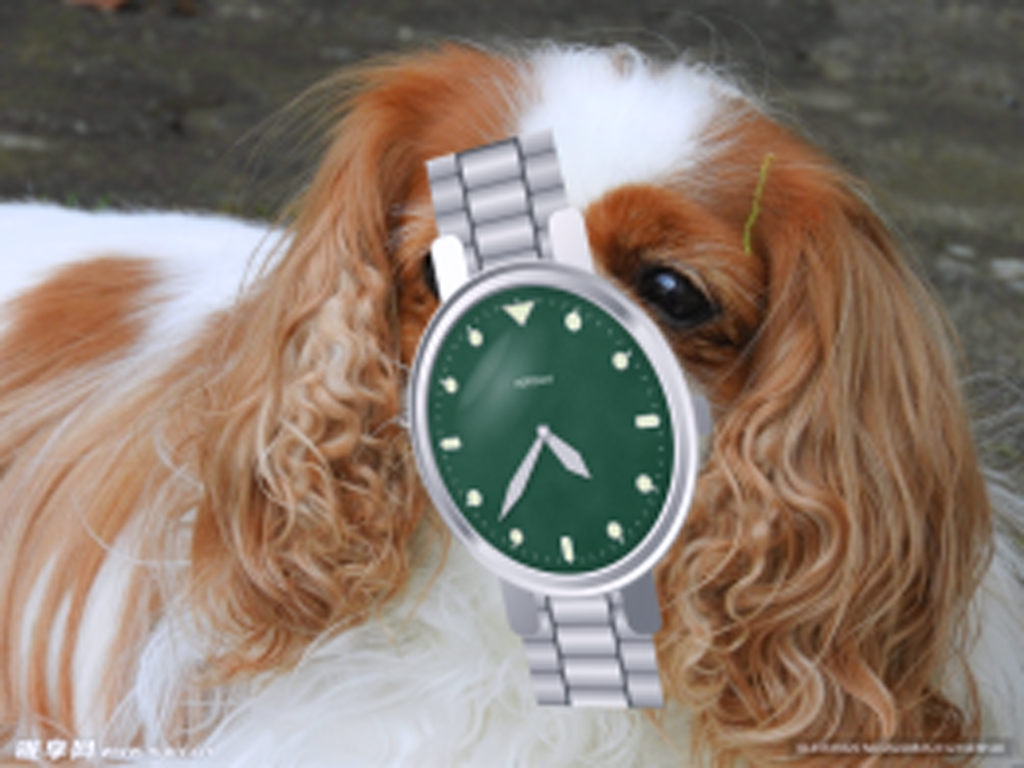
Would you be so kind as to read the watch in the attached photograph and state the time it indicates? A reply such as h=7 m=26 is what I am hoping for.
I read h=4 m=37
